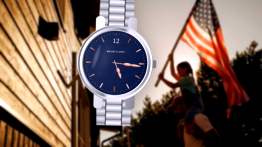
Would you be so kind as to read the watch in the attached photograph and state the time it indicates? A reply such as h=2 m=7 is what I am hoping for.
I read h=5 m=16
